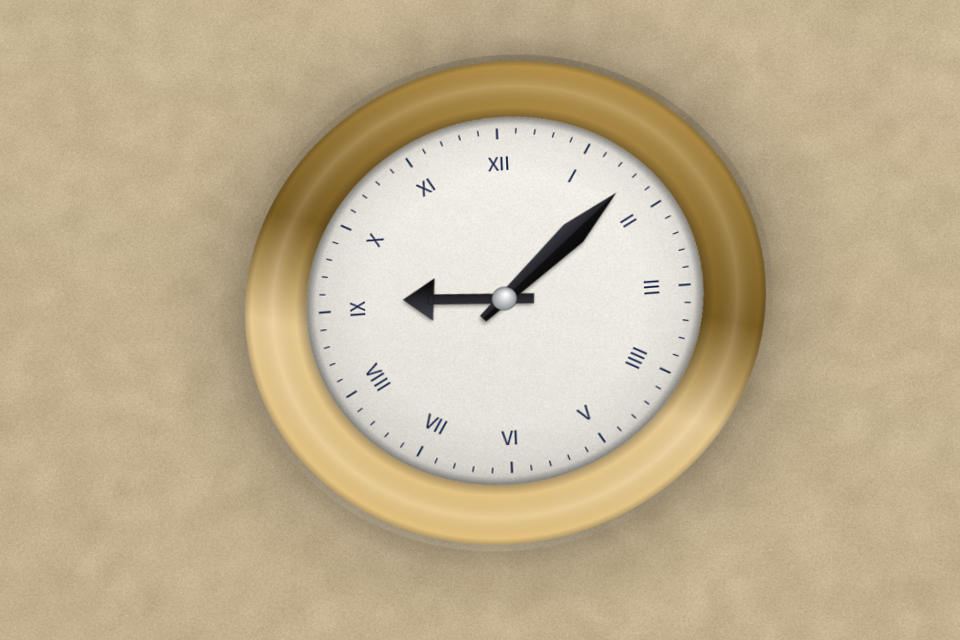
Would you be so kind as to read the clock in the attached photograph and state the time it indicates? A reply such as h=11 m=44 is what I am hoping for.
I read h=9 m=8
